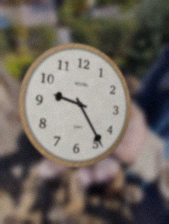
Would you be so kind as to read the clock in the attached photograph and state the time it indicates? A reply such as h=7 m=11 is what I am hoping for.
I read h=9 m=24
